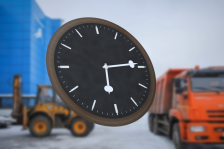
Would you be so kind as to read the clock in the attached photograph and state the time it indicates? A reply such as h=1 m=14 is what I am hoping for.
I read h=6 m=14
